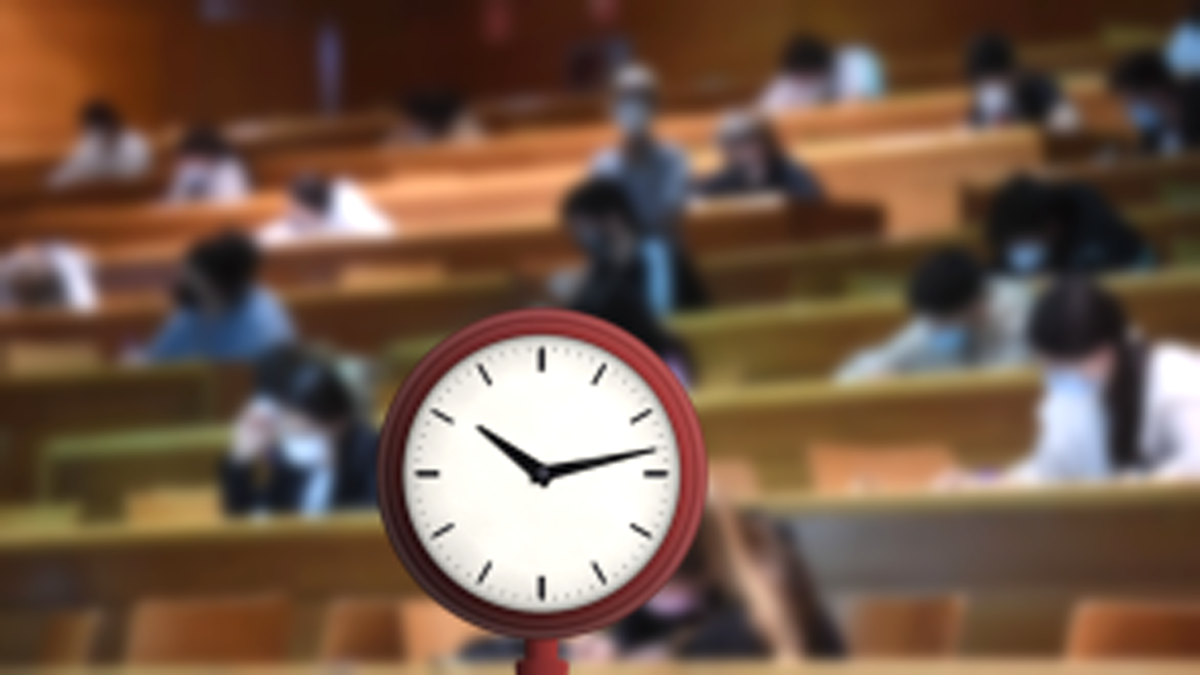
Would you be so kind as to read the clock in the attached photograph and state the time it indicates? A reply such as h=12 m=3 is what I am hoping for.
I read h=10 m=13
